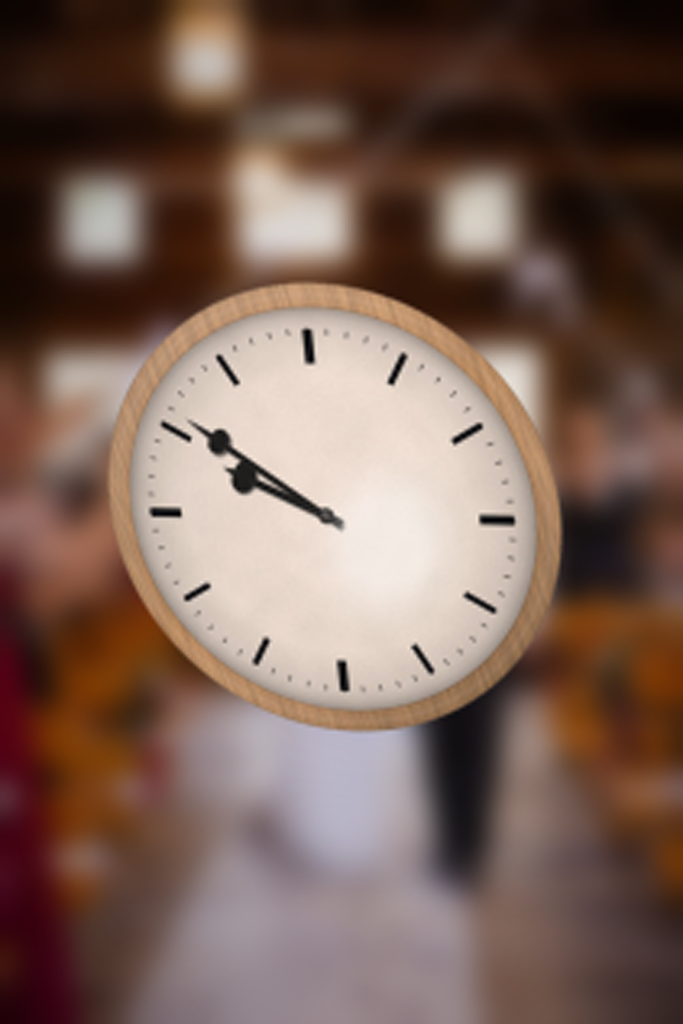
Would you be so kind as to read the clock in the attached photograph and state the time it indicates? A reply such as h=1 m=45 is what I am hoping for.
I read h=9 m=51
